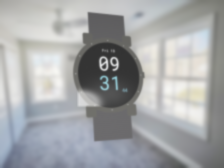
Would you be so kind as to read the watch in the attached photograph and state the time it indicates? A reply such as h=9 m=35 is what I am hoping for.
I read h=9 m=31
